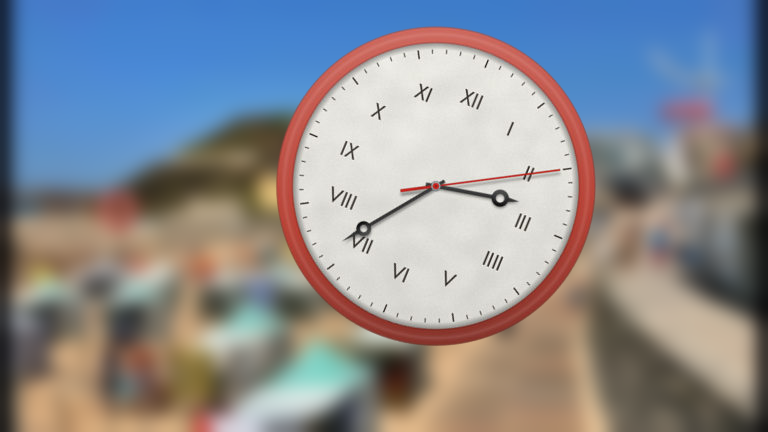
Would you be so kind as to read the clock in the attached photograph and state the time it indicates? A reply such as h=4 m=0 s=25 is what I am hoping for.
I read h=2 m=36 s=10
